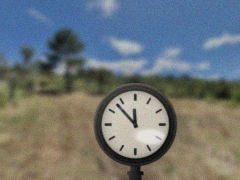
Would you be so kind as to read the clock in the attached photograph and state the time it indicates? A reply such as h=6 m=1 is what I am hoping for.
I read h=11 m=53
